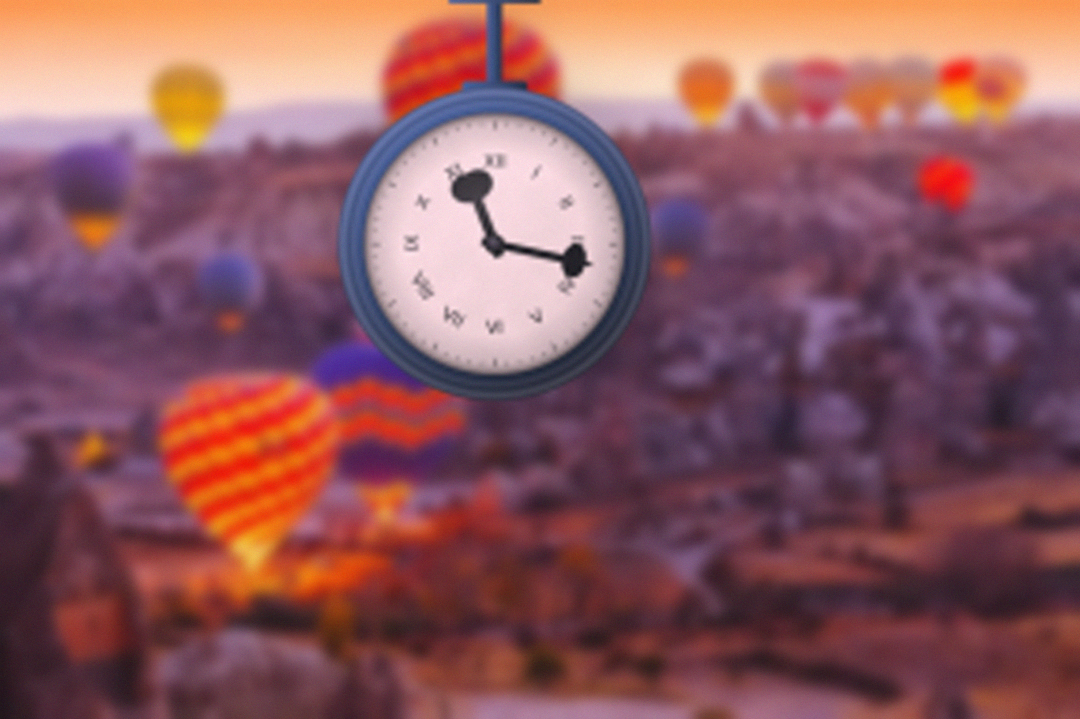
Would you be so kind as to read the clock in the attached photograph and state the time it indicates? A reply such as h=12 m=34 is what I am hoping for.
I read h=11 m=17
